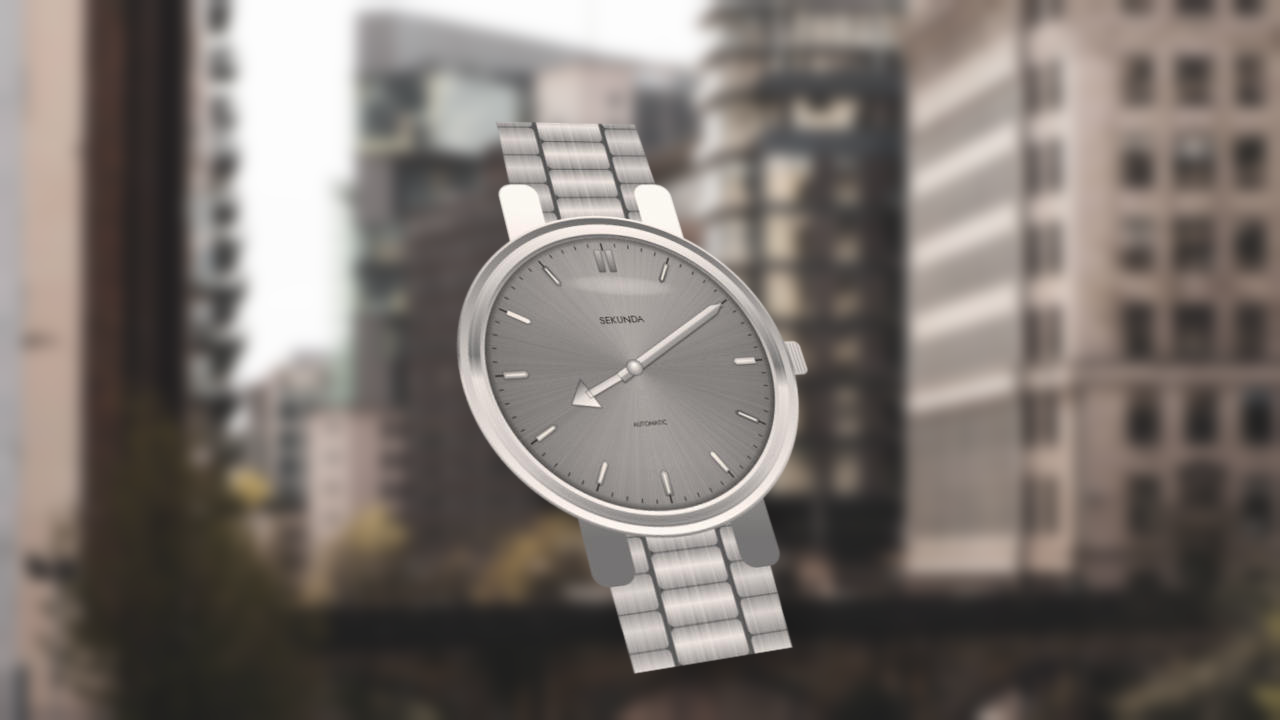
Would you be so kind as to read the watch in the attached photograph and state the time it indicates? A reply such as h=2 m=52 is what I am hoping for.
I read h=8 m=10
